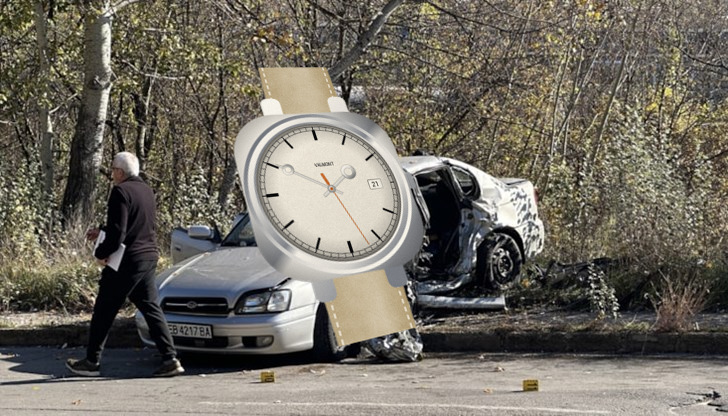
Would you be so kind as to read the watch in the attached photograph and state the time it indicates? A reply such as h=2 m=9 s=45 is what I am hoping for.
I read h=1 m=50 s=27
